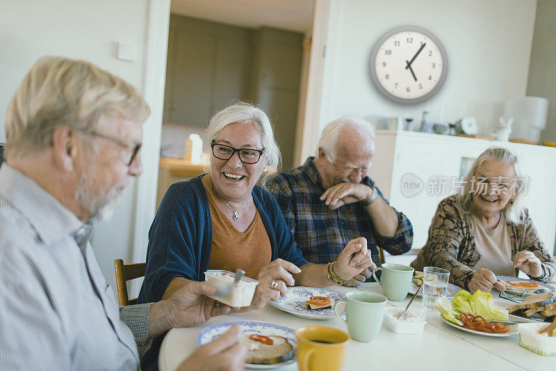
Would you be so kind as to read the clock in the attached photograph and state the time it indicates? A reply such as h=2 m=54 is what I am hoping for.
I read h=5 m=6
